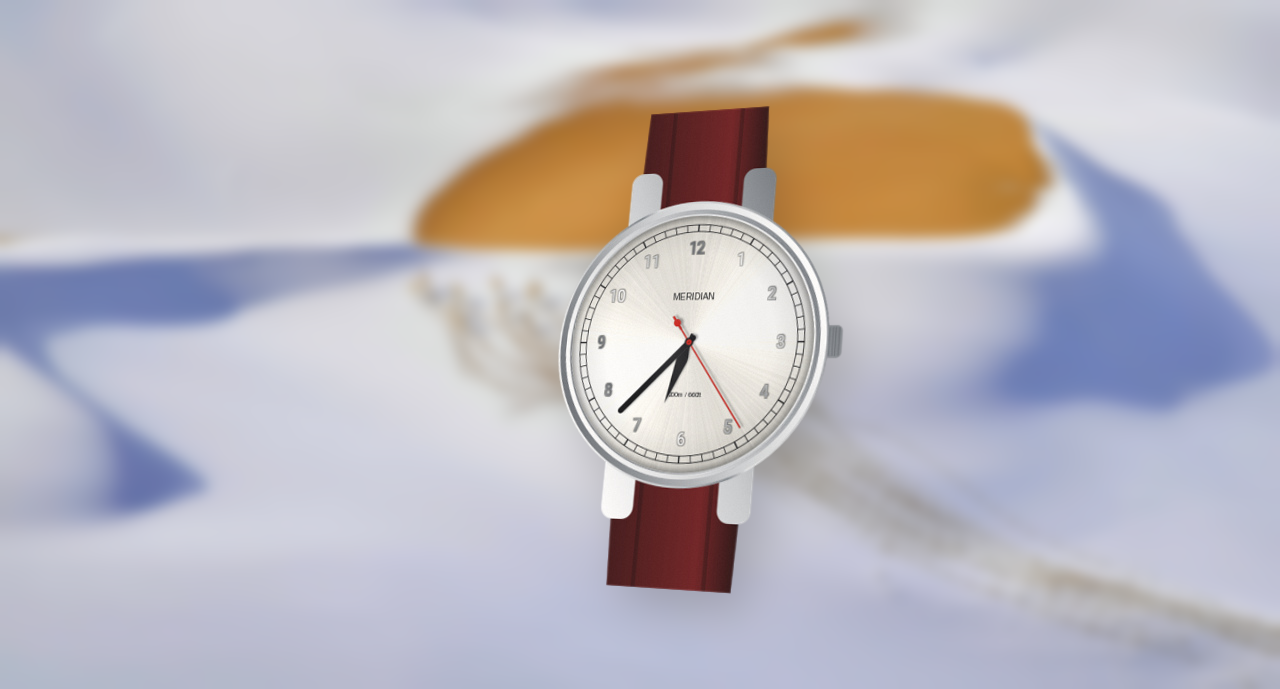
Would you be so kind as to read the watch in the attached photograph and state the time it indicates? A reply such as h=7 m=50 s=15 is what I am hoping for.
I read h=6 m=37 s=24
